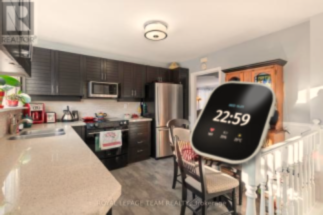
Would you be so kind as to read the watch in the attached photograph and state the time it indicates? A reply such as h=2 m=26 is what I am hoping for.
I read h=22 m=59
